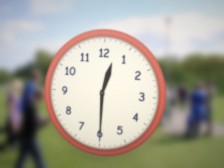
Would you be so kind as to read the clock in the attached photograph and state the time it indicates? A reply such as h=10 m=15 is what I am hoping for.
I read h=12 m=30
